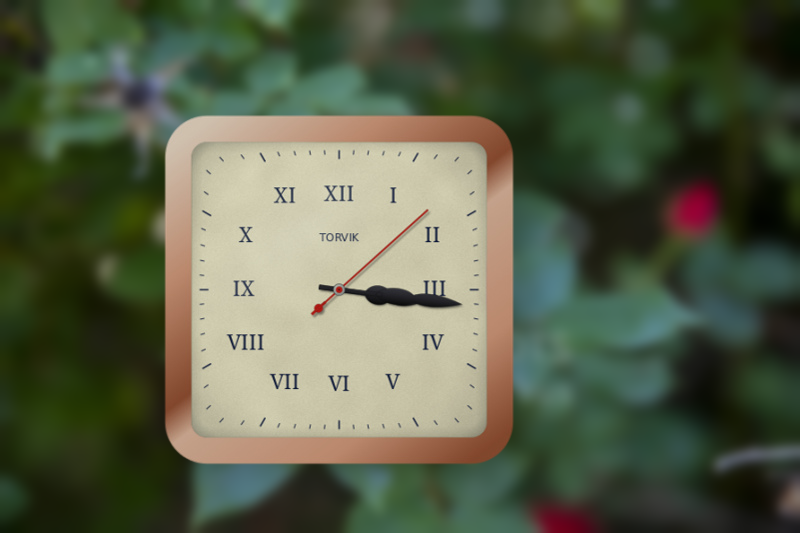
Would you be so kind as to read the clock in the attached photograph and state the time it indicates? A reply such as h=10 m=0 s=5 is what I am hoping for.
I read h=3 m=16 s=8
